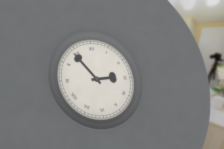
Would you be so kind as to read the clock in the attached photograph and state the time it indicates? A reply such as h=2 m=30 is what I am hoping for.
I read h=2 m=54
